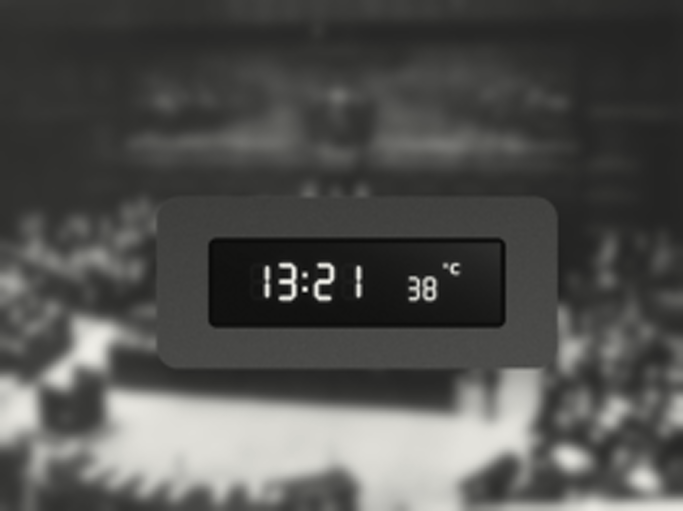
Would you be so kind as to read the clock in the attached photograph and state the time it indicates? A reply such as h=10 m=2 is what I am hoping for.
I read h=13 m=21
